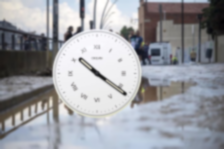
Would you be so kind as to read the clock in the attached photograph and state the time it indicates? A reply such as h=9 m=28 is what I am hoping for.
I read h=10 m=21
